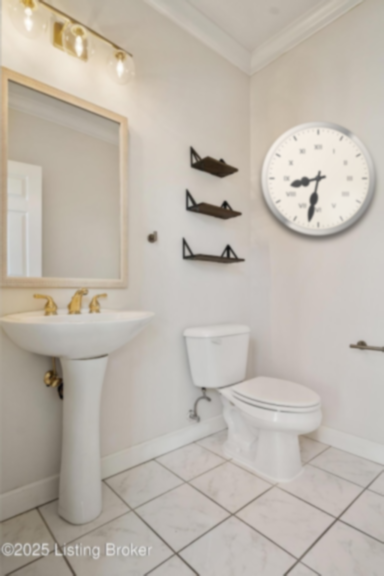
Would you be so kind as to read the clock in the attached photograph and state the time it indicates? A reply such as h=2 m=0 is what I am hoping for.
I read h=8 m=32
